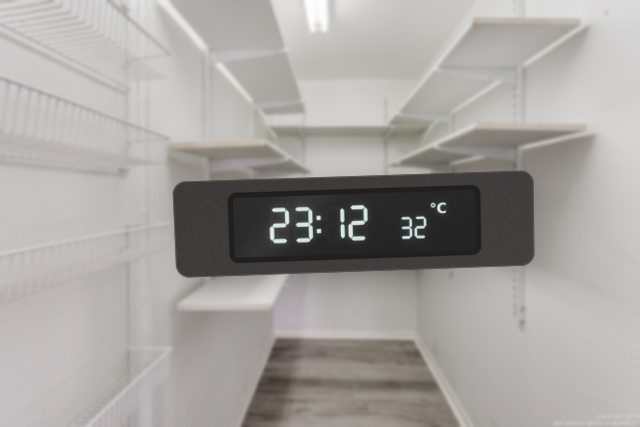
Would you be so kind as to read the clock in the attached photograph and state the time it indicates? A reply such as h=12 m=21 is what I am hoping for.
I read h=23 m=12
